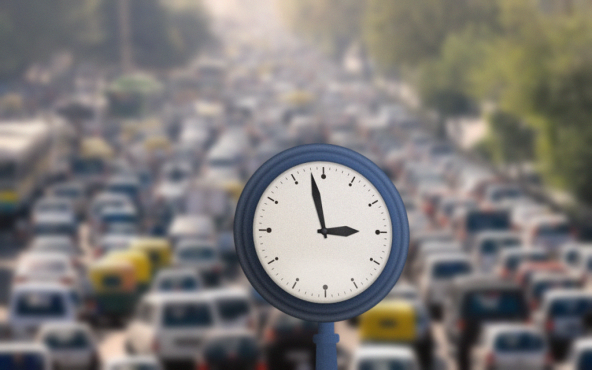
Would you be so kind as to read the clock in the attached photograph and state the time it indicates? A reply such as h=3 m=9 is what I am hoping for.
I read h=2 m=58
